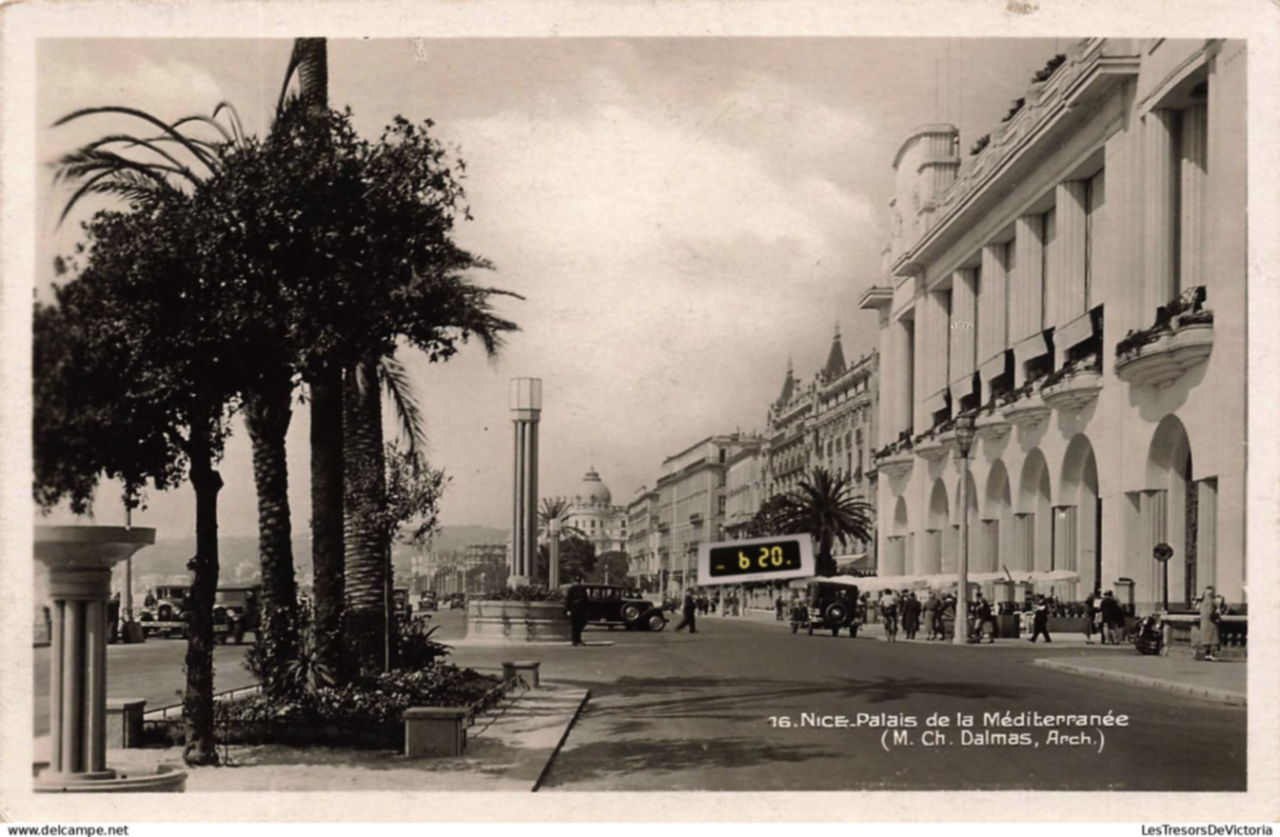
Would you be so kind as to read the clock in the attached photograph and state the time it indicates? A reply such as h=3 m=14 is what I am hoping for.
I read h=6 m=20
